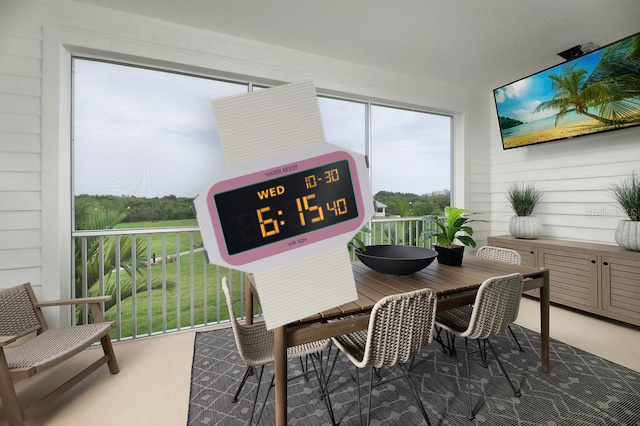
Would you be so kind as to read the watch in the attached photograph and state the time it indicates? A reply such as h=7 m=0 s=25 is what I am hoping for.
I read h=6 m=15 s=40
